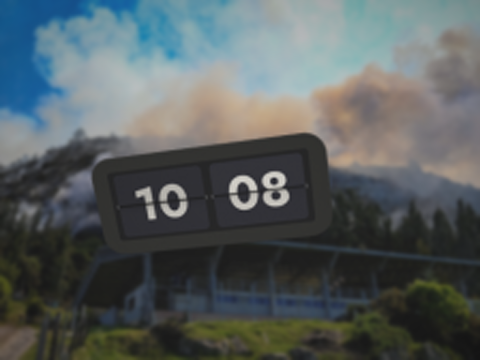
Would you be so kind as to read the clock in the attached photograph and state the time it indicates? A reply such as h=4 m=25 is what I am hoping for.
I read h=10 m=8
